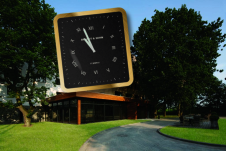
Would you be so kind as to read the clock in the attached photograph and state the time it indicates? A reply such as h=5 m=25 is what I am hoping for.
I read h=10 m=57
